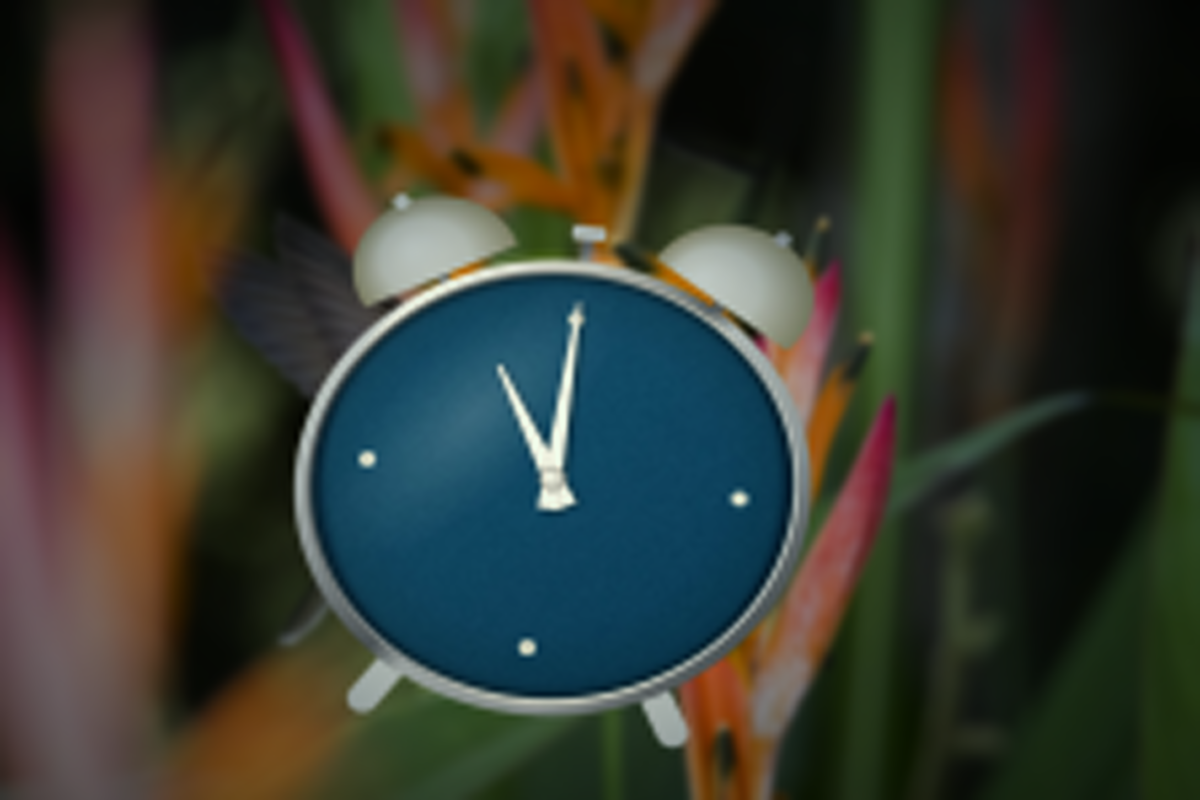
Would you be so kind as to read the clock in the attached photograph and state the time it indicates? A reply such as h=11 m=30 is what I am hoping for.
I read h=11 m=0
